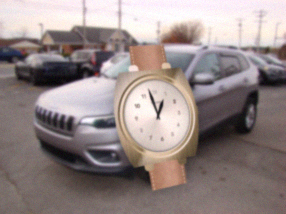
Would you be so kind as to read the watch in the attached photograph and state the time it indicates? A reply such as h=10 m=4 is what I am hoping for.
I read h=12 m=58
